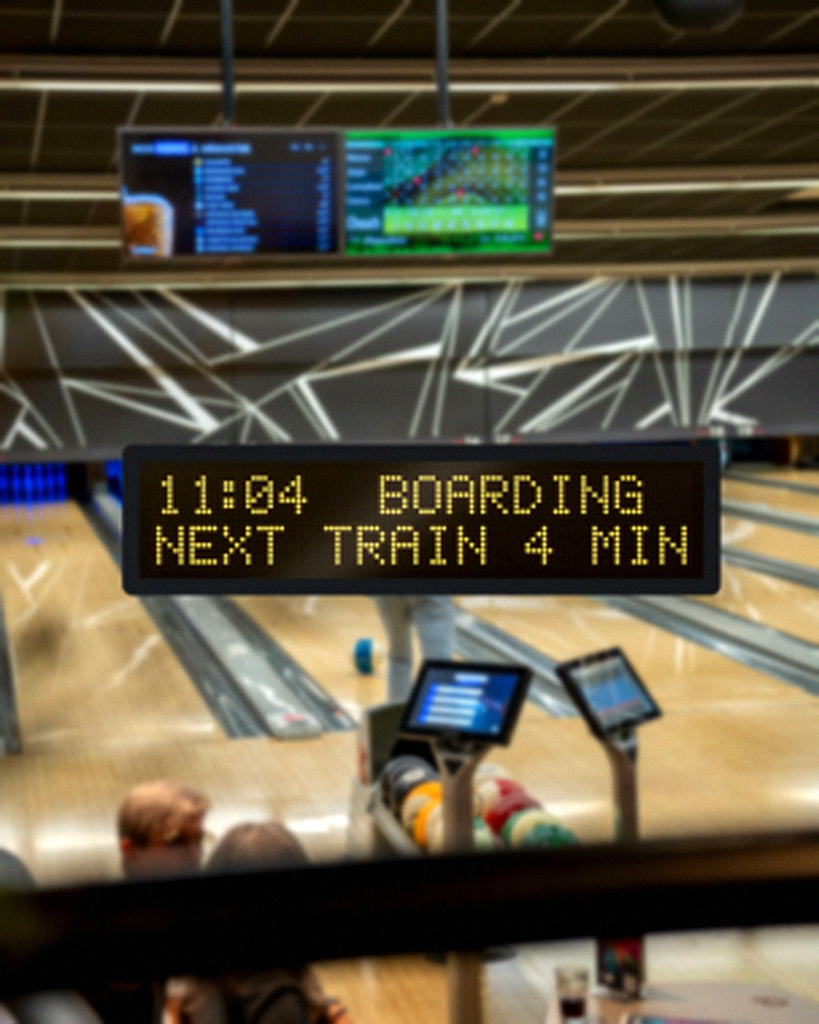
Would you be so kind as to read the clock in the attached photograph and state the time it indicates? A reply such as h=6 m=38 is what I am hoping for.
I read h=11 m=4
